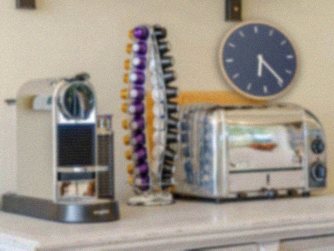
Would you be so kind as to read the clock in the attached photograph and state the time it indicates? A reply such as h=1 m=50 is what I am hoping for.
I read h=6 m=24
